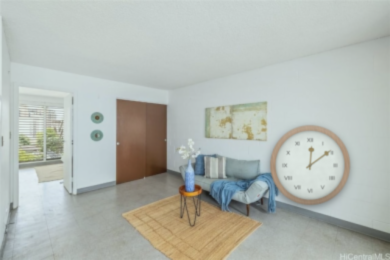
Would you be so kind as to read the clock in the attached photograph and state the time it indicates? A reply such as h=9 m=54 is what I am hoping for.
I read h=12 m=9
